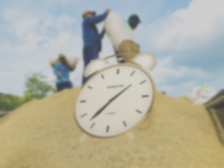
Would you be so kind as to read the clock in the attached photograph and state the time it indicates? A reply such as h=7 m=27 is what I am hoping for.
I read h=1 m=37
